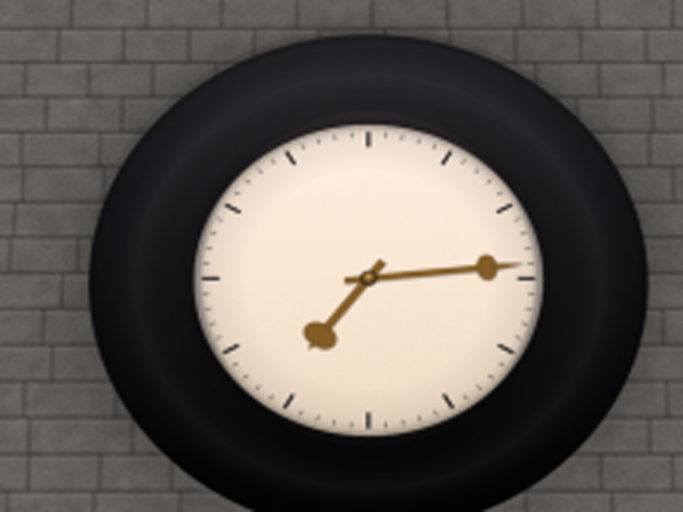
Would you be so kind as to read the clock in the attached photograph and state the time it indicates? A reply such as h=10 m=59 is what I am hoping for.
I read h=7 m=14
